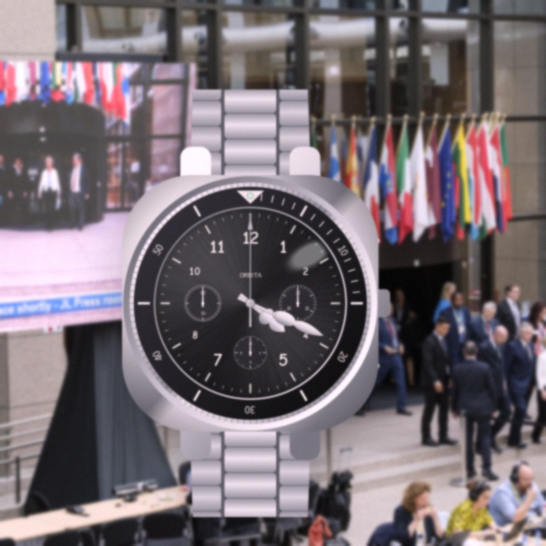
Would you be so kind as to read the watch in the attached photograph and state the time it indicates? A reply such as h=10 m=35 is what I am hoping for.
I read h=4 m=19
